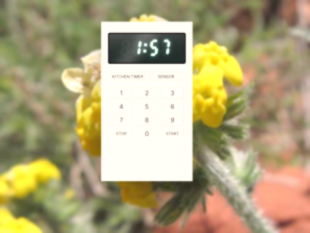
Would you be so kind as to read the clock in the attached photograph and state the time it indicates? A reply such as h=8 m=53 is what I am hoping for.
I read h=1 m=57
